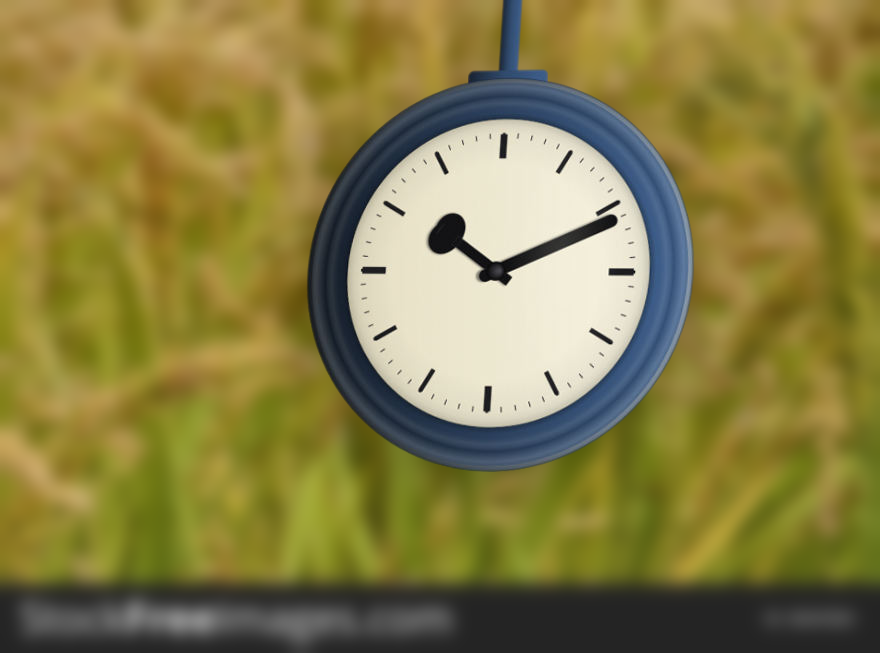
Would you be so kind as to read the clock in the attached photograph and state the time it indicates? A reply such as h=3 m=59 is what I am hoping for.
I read h=10 m=11
